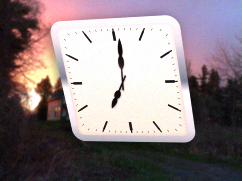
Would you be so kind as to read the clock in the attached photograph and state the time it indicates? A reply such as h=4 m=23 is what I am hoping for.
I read h=7 m=1
